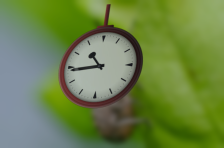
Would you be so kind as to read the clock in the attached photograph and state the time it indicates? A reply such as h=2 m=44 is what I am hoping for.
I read h=10 m=44
